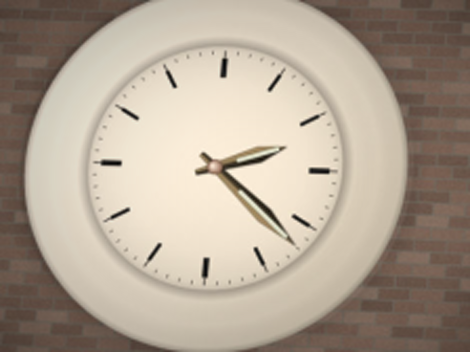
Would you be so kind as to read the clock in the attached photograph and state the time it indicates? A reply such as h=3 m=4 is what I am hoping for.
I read h=2 m=22
